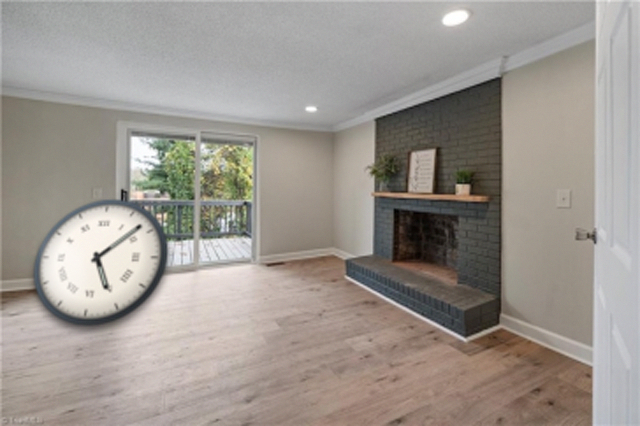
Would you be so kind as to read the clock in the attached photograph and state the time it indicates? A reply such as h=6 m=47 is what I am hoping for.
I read h=5 m=8
